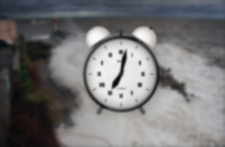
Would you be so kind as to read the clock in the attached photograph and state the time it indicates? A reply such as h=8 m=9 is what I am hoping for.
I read h=7 m=2
